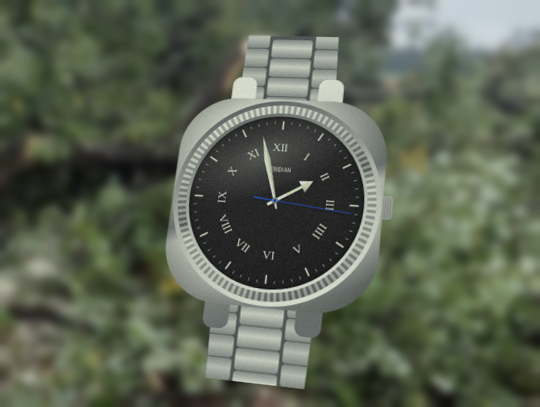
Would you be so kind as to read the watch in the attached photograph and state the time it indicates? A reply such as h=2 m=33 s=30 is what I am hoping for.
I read h=1 m=57 s=16
